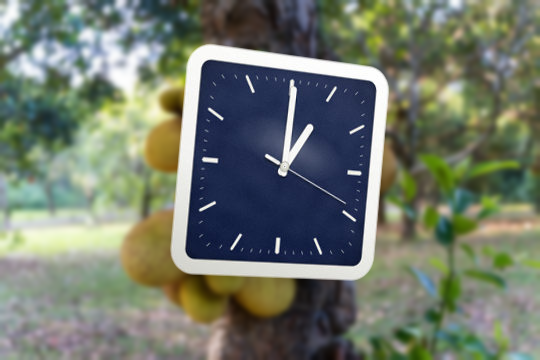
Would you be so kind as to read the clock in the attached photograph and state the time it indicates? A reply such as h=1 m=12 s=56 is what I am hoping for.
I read h=1 m=0 s=19
